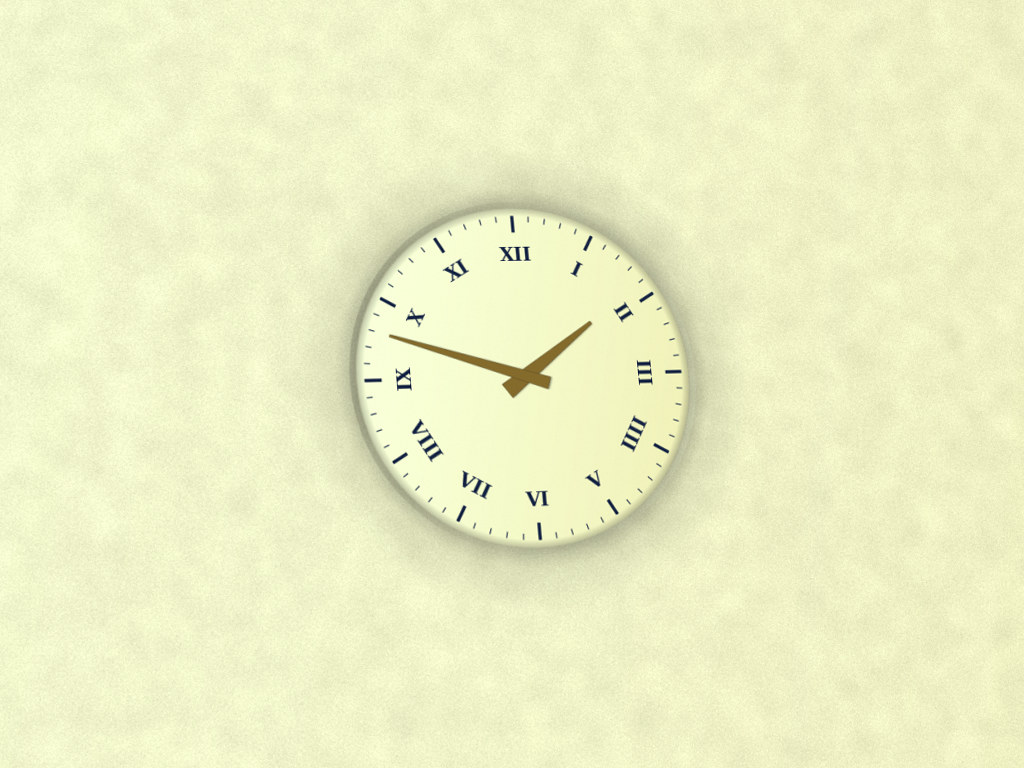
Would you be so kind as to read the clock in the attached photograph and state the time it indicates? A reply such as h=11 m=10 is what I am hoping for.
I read h=1 m=48
